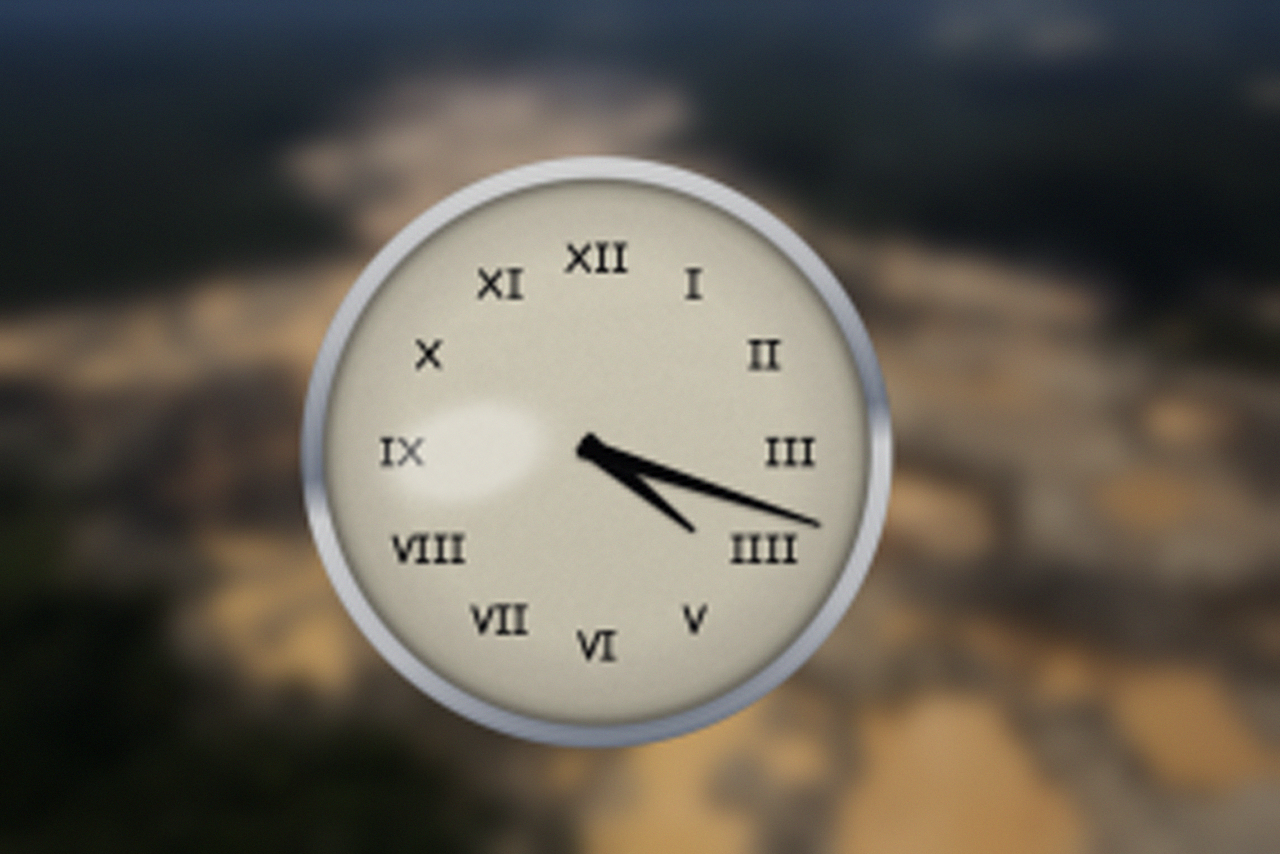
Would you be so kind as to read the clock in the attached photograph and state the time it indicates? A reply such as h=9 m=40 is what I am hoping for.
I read h=4 m=18
